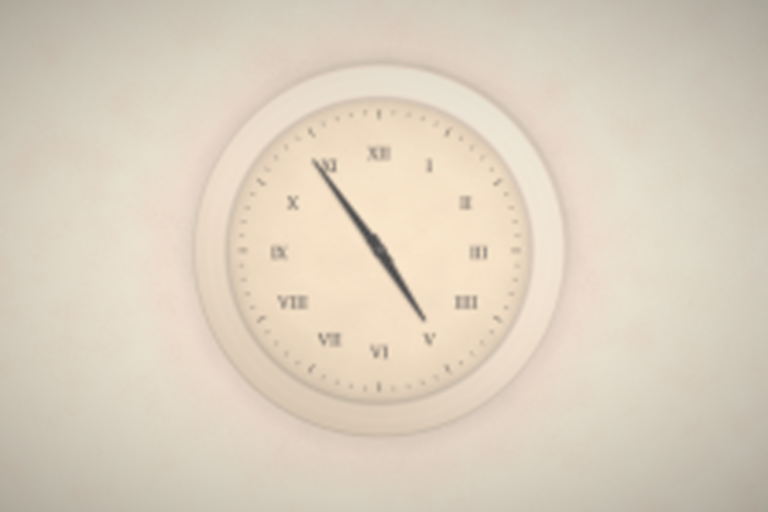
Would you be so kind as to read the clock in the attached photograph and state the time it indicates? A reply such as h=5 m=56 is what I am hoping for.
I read h=4 m=54
